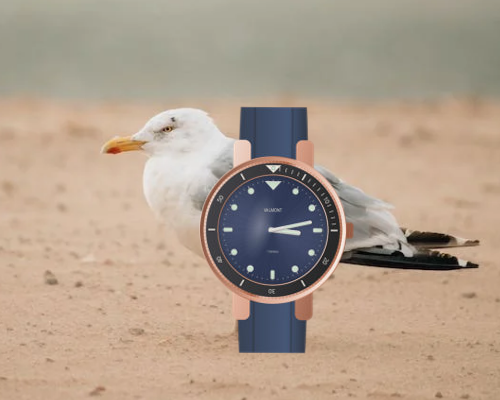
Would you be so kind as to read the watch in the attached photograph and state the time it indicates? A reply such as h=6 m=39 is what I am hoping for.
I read h=3 m=13
